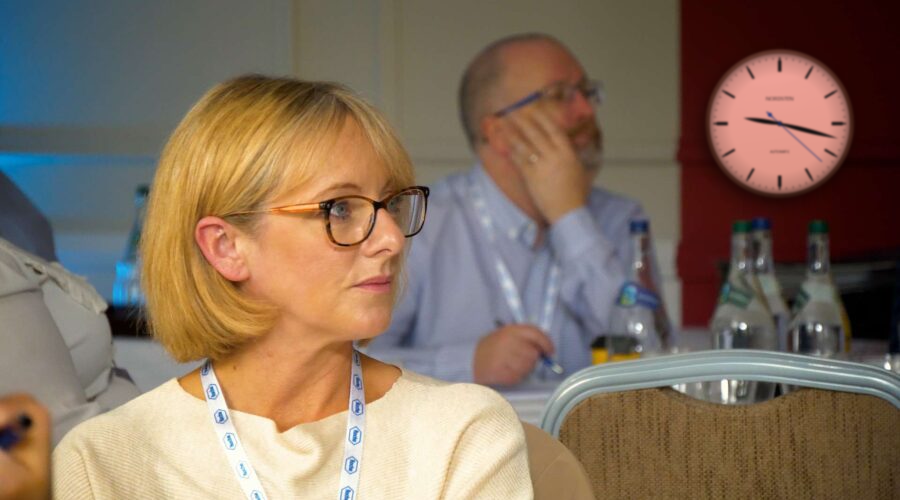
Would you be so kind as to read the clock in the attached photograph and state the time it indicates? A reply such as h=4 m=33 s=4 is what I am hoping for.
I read h=9 m=17 s=22
